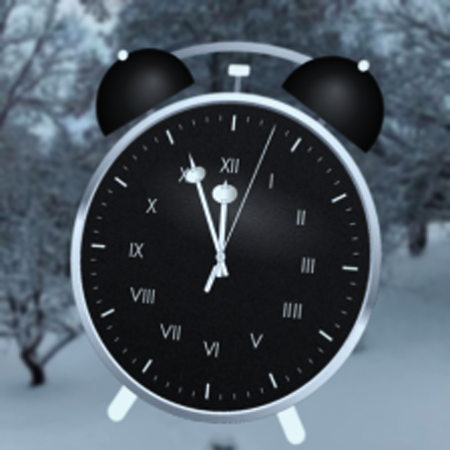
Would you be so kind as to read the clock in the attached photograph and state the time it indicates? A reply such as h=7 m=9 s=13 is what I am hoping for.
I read h=11 m=56 s=3
